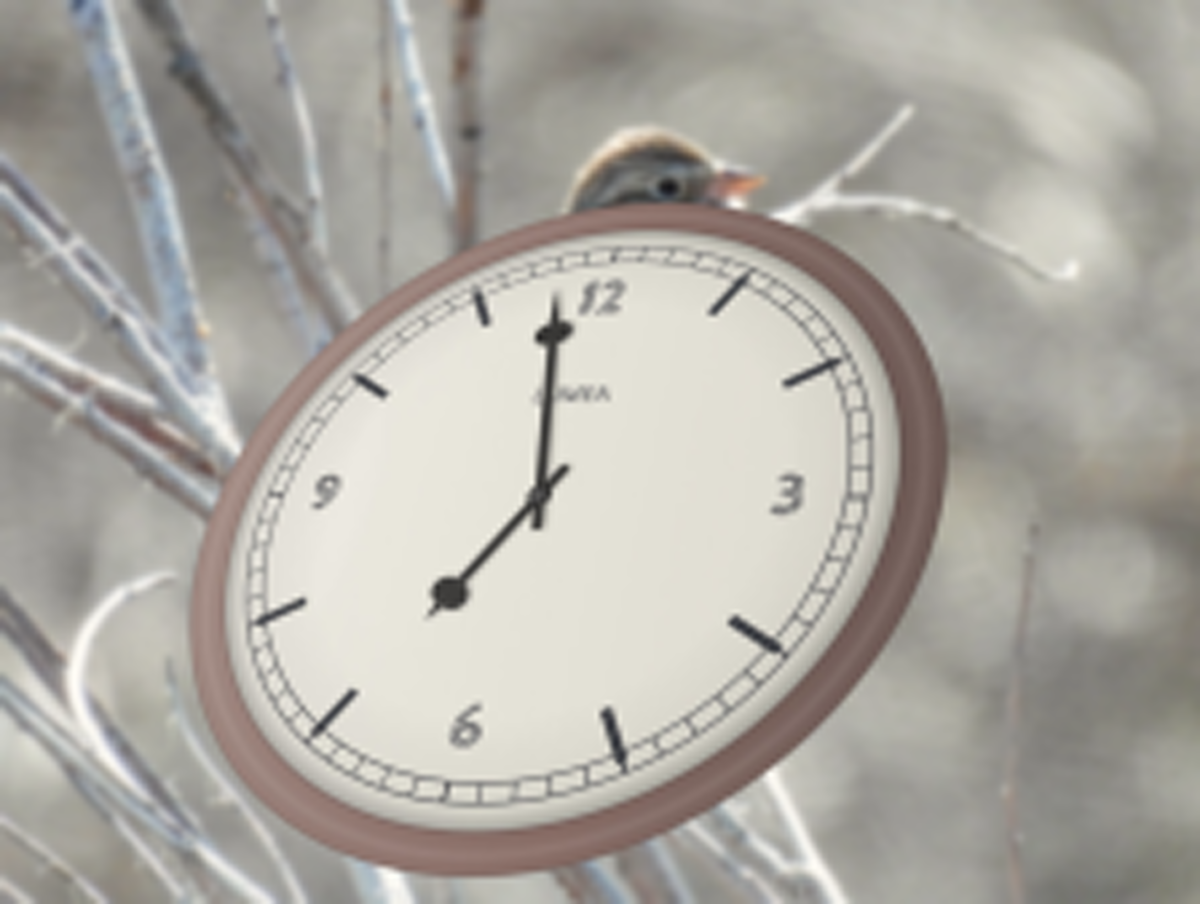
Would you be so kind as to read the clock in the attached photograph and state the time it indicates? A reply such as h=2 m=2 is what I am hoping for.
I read h=6 m=58
